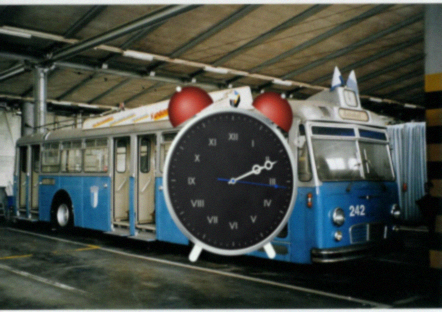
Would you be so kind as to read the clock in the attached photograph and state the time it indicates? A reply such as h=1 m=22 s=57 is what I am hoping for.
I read h=2 m=11 s=16
